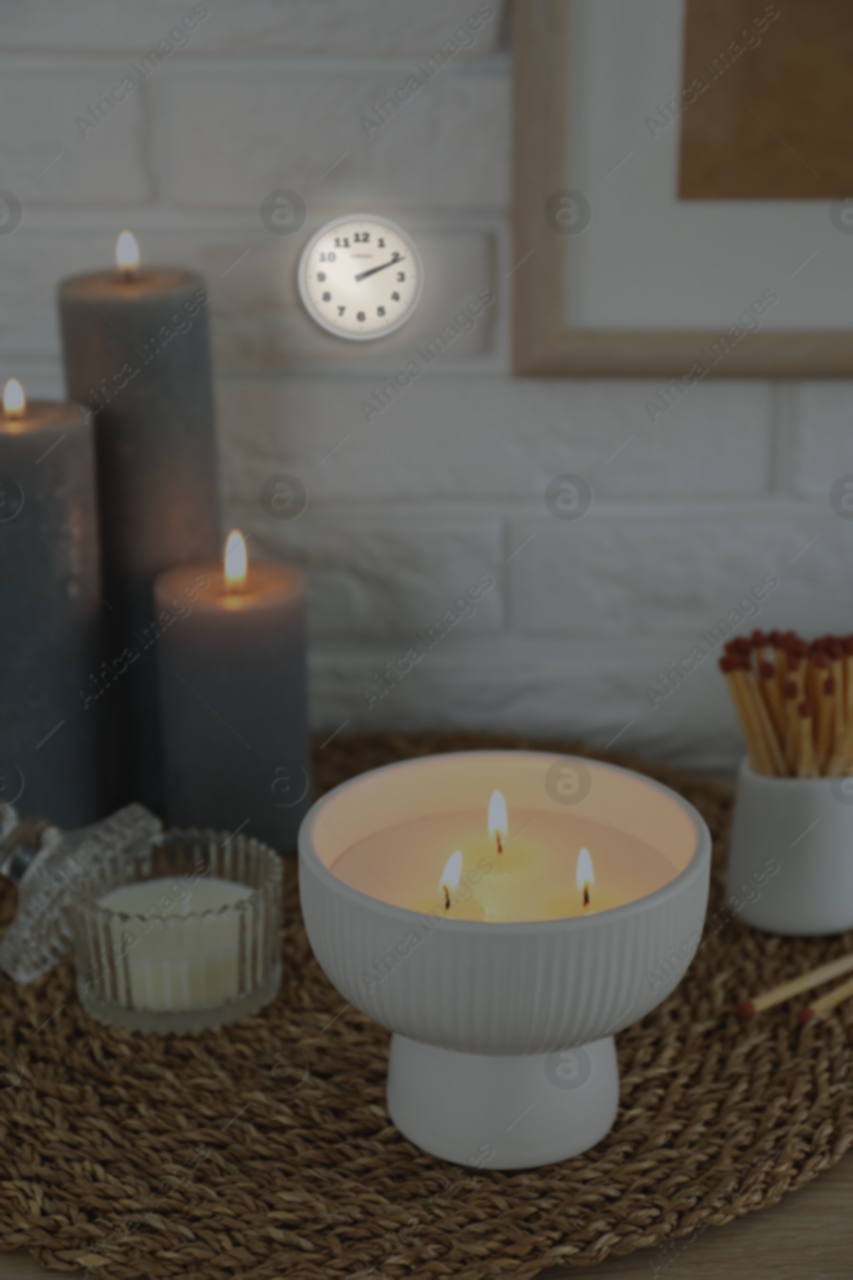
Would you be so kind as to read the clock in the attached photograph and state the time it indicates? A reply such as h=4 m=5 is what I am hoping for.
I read h=2 m=11
